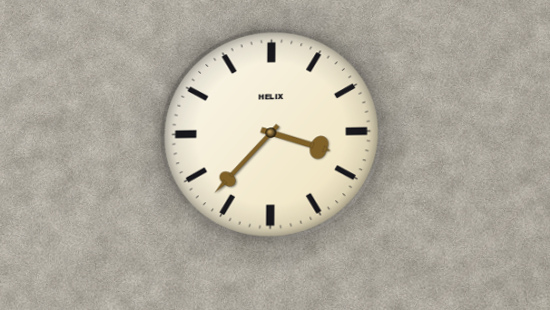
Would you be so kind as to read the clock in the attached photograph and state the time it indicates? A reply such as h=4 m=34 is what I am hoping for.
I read h=3 m=37
